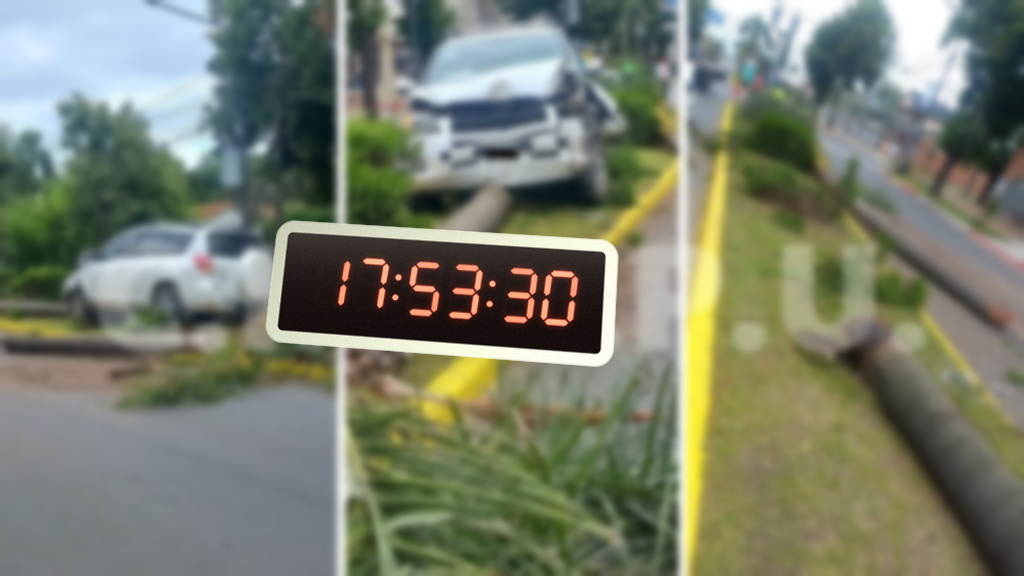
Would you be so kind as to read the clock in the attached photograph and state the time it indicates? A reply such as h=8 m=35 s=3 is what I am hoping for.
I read h=17 m=53 s=30
